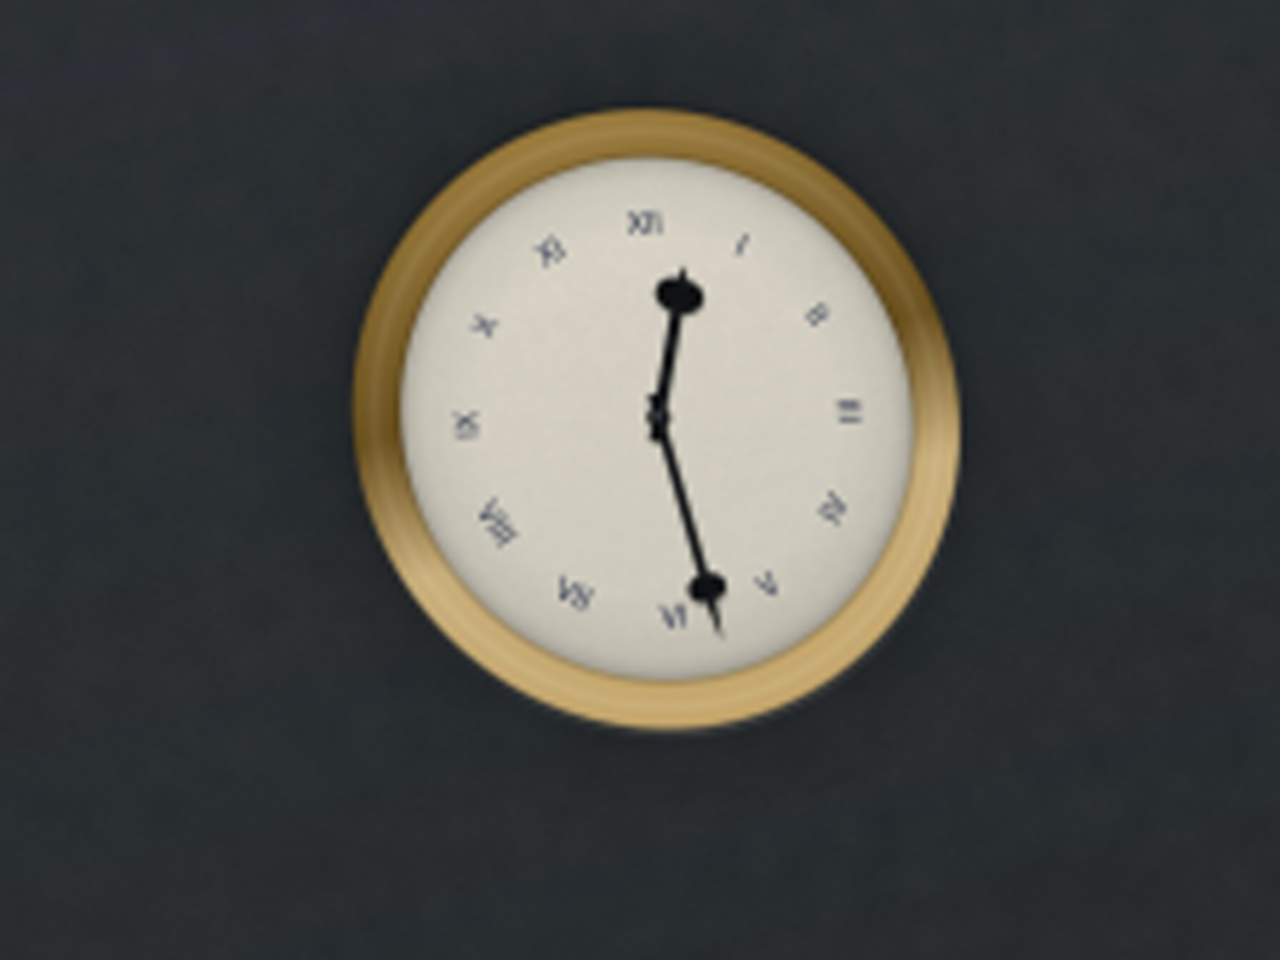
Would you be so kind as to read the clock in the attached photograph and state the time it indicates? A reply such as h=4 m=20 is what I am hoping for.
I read h=12 m=28
